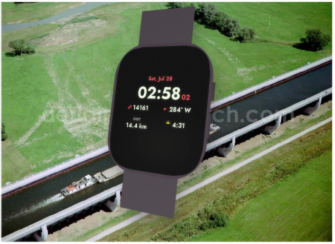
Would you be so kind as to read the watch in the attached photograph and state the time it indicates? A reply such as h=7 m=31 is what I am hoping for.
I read h=2 m=58
